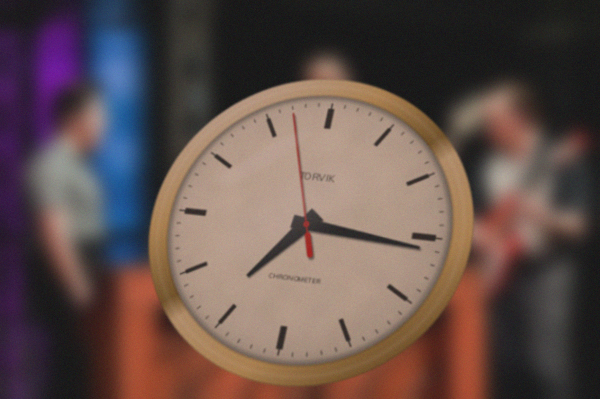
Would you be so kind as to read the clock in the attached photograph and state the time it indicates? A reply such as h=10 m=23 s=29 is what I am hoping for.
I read h=7 m=15 s=57
